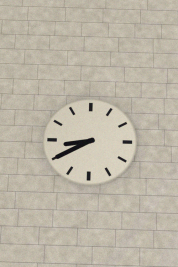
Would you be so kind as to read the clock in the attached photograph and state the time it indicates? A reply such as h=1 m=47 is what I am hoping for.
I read h=8 m=40
